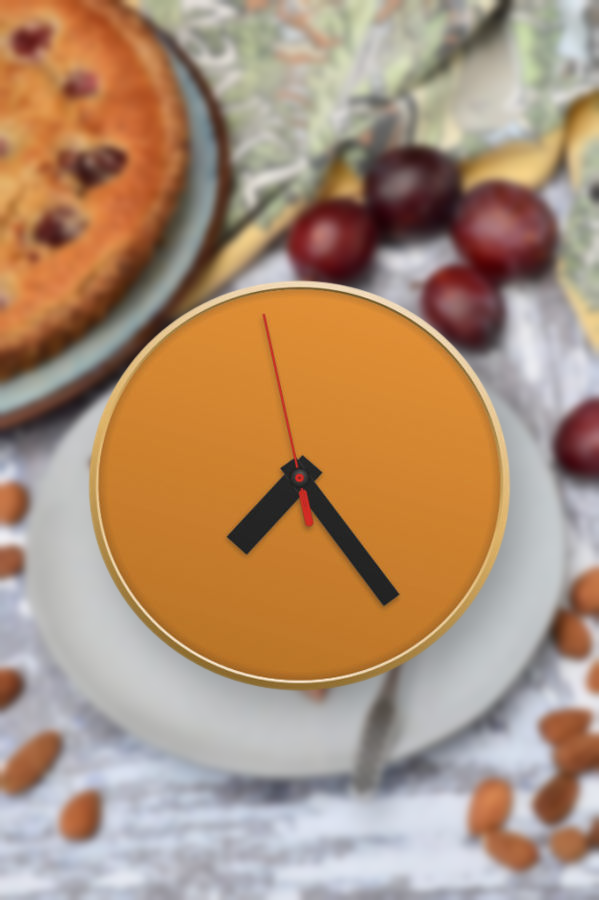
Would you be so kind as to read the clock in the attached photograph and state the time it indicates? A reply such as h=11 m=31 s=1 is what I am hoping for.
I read h=7 m=23 s=58
